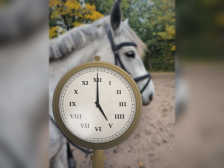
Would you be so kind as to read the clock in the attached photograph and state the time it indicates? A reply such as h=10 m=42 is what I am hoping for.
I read h=5 m=0
